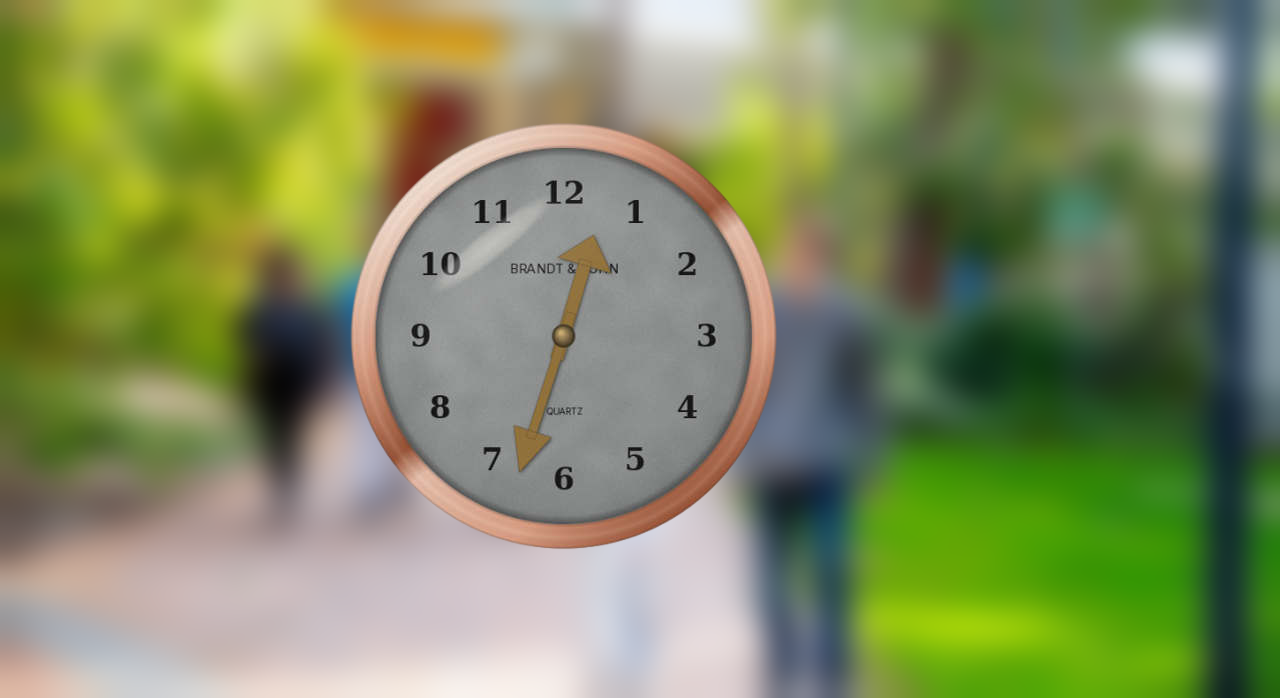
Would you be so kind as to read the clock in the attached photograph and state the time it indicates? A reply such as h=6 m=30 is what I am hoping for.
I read h=12 m=33
